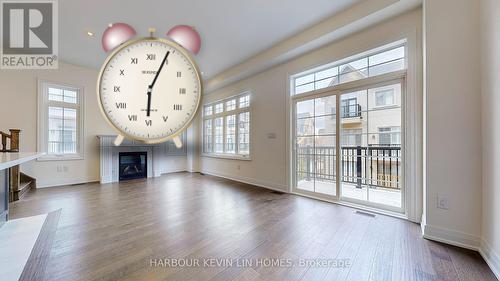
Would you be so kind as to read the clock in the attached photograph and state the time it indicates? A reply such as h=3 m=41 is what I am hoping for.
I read h=6 m=4
